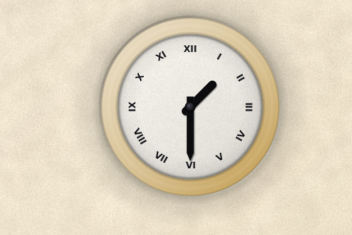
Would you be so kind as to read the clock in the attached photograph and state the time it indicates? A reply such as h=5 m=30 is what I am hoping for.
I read h=1 m=30
